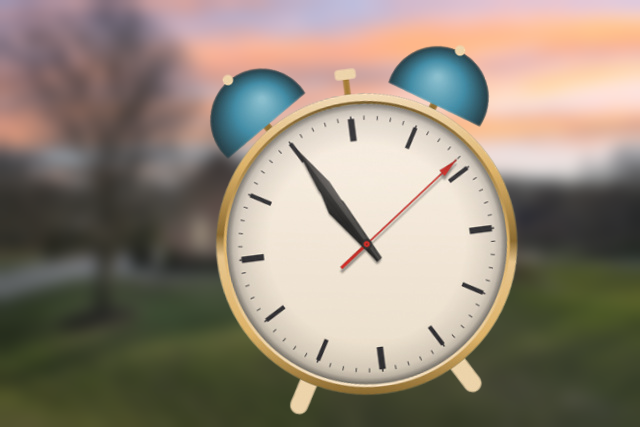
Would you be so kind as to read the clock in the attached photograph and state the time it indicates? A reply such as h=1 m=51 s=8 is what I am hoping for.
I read h=10 m=55 s=9
